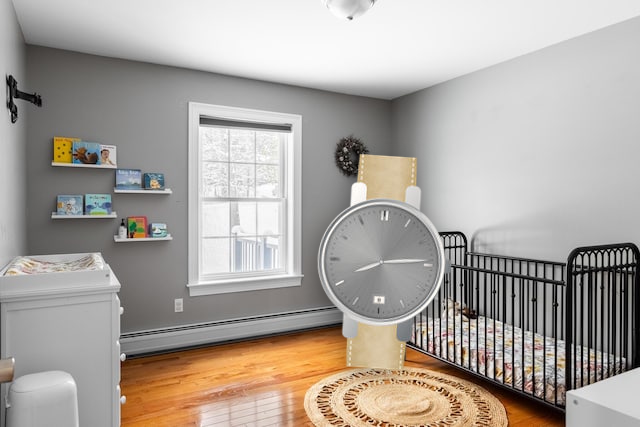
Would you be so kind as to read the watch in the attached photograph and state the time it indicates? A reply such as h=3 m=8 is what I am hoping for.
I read h=8 m=14
